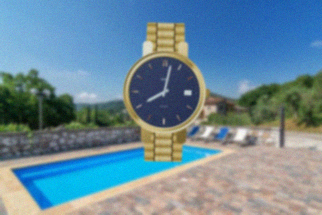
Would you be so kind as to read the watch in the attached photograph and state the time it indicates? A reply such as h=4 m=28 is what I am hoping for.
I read h=8 m=2
